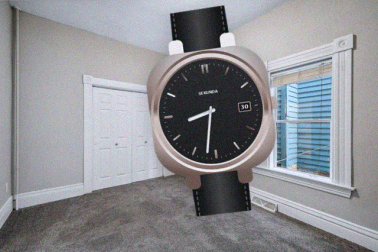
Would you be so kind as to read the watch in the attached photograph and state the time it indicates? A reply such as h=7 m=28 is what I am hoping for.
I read h=8 m=32
